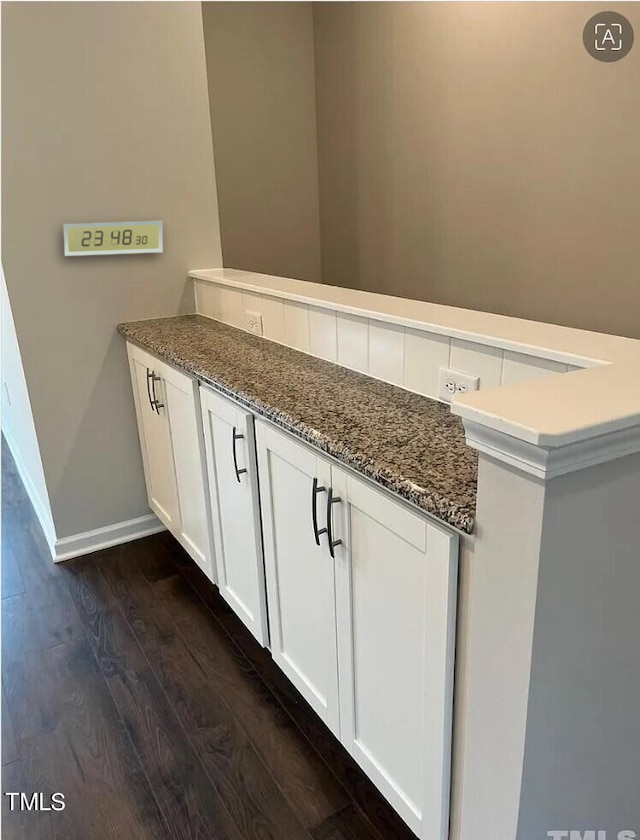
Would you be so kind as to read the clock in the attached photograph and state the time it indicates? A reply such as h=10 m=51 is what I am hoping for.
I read h=23 m=48
